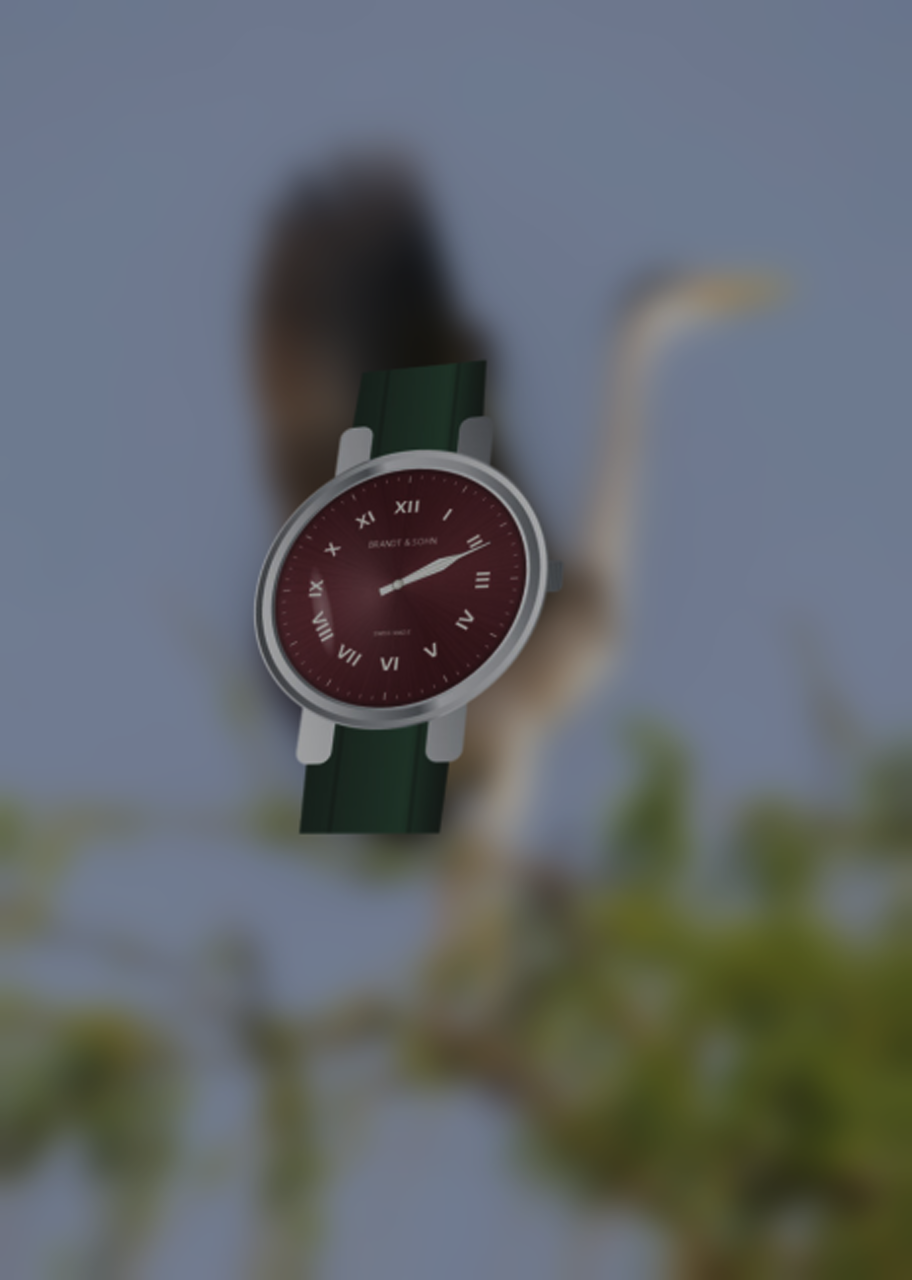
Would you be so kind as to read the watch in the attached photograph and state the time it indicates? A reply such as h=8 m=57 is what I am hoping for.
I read h=2 m=11
